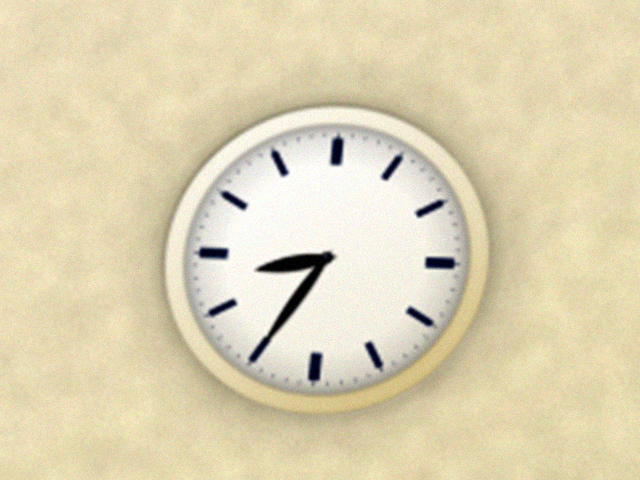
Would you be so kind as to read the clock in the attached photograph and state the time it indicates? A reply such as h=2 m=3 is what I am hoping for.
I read h=8 m=35
